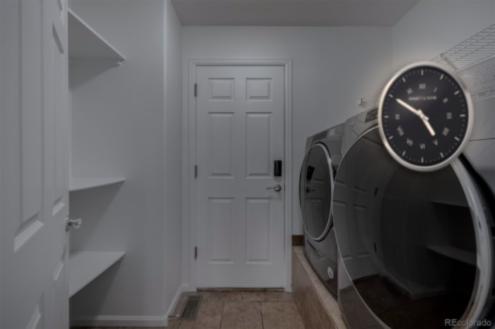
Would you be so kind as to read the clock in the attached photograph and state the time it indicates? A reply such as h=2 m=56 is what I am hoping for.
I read h=4 m=50
